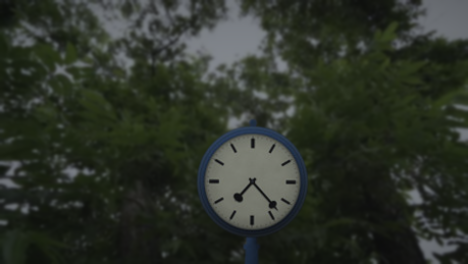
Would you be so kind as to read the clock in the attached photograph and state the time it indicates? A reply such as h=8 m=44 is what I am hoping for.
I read h=7 m=23
